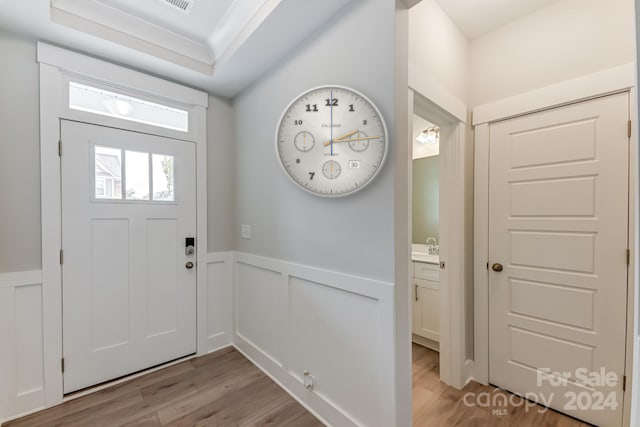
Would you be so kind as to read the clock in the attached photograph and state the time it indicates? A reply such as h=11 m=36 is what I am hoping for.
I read h=2 m=14
